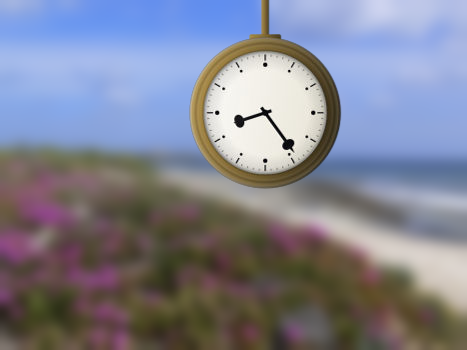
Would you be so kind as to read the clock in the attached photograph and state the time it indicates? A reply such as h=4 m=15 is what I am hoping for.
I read h=8 m=24
